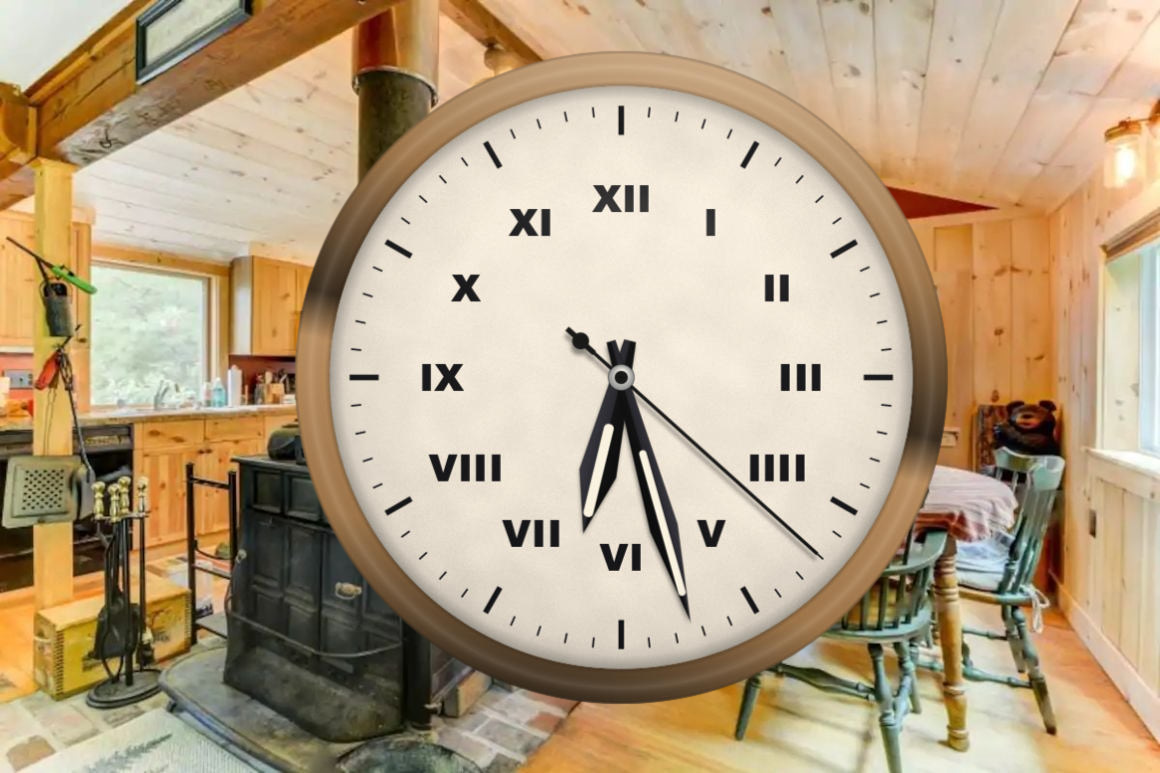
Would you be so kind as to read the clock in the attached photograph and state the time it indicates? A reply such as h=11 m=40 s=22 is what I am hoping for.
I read h=6 m=27 s=22
